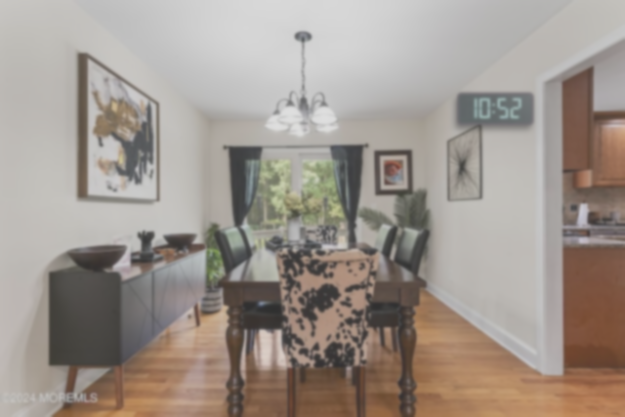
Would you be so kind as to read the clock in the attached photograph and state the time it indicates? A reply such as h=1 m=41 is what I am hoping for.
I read h=10 m=52
